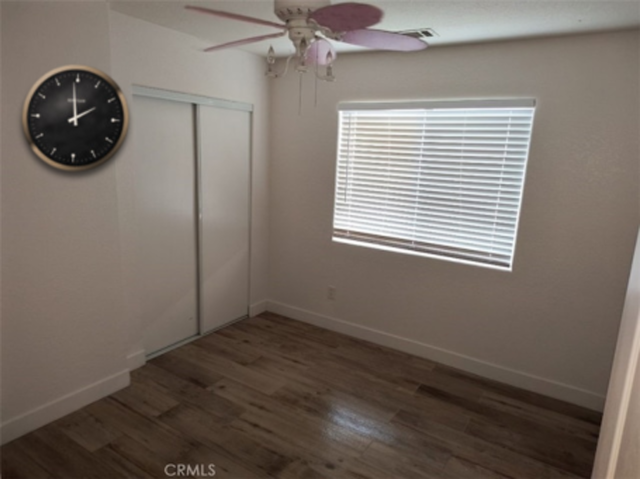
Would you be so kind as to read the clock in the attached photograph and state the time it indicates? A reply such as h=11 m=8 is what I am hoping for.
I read h=1 m=59
